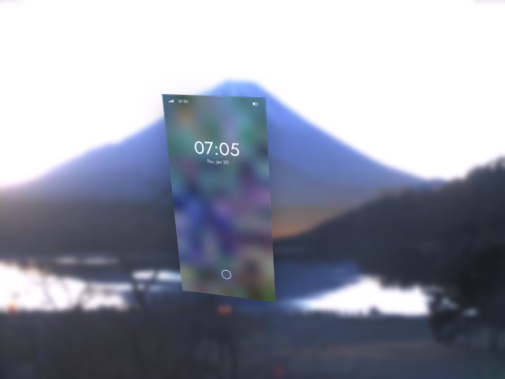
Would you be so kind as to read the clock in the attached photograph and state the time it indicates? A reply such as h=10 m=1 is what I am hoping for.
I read h=7 m=5
